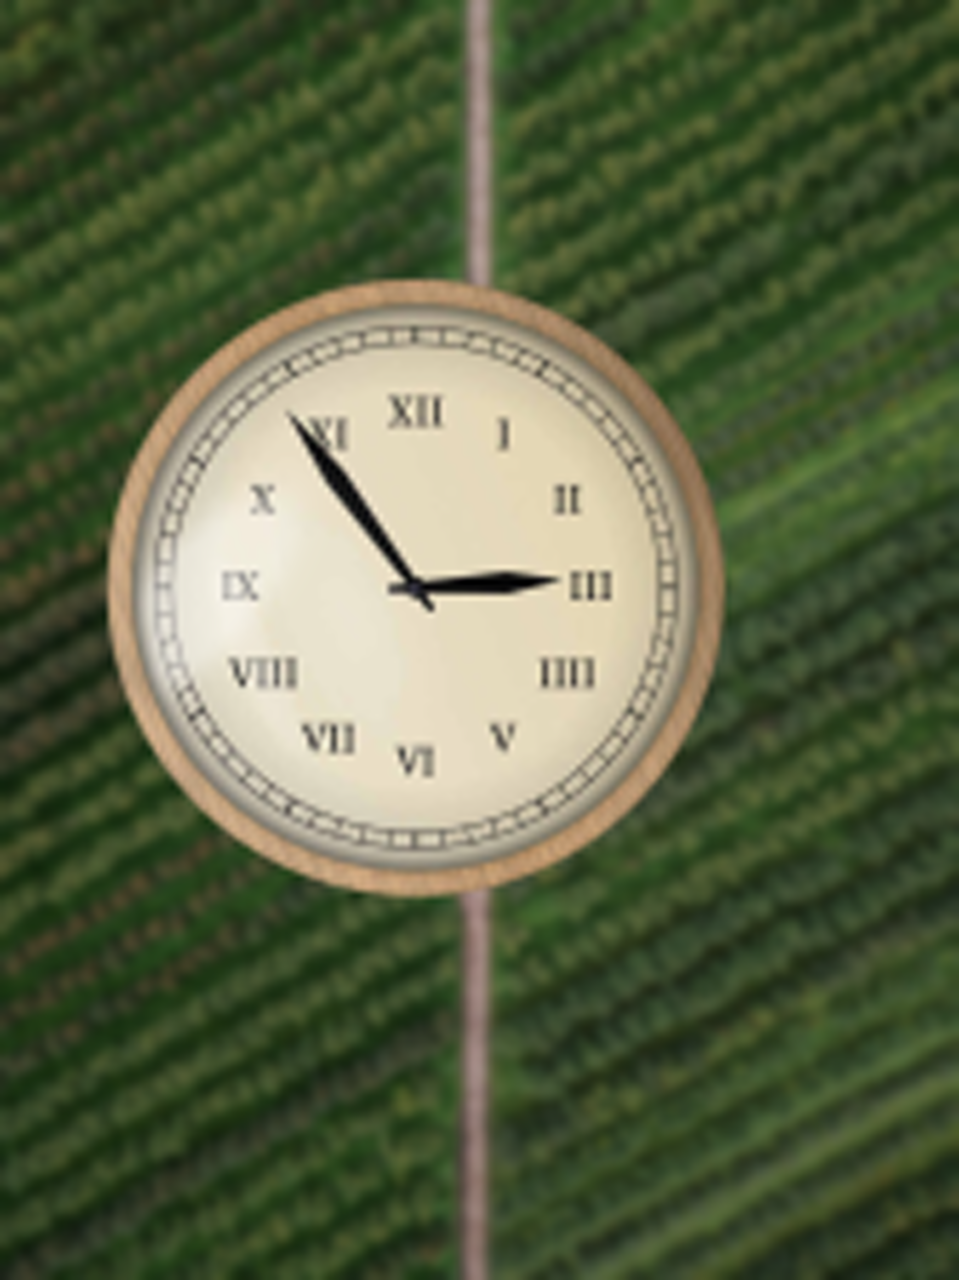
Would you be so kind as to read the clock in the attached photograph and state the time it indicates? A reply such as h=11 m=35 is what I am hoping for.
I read h=2 m=54
